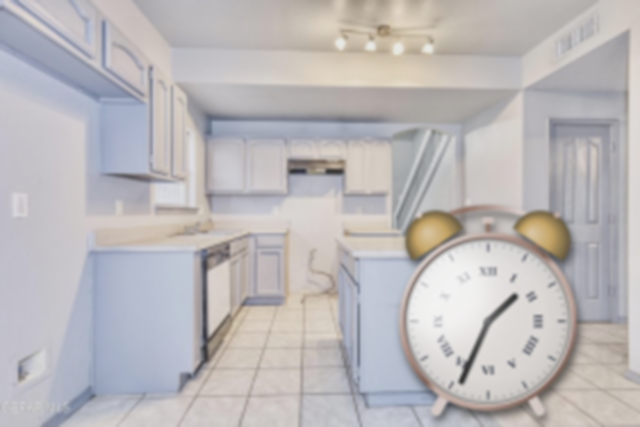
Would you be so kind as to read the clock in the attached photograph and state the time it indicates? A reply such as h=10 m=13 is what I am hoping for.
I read h=1 m=34
